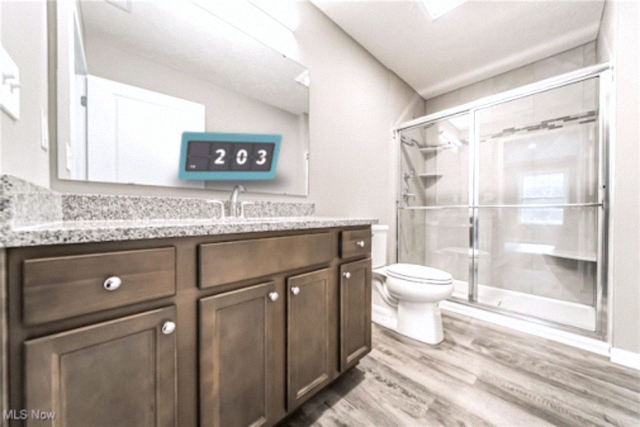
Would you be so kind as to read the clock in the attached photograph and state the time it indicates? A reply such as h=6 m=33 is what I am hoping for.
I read h=2 m=3
